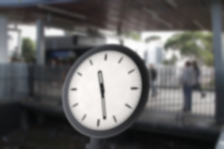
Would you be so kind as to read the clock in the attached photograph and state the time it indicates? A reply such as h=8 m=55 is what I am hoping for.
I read h=11 m=28
